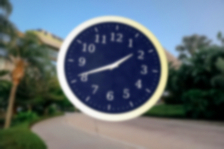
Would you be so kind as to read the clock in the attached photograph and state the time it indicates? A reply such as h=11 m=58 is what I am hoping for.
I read h=1 m=41
